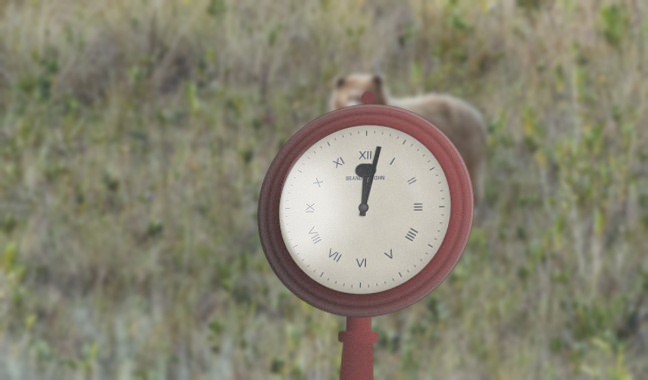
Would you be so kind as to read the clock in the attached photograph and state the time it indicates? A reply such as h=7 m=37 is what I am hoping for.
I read h=12 m=2
